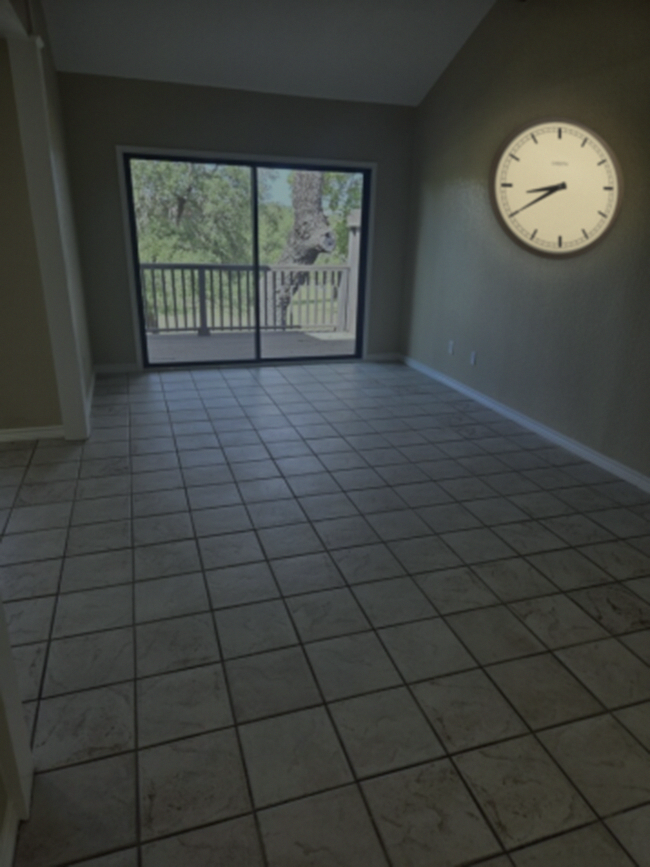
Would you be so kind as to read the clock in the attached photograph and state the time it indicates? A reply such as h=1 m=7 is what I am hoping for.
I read h=8 m=40
